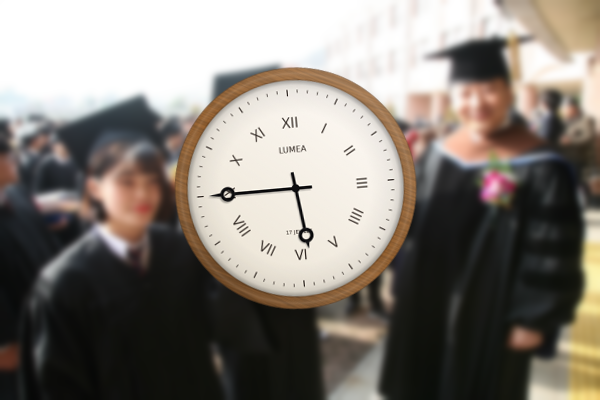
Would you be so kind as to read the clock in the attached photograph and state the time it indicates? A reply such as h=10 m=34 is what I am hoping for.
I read h=5 m=45
